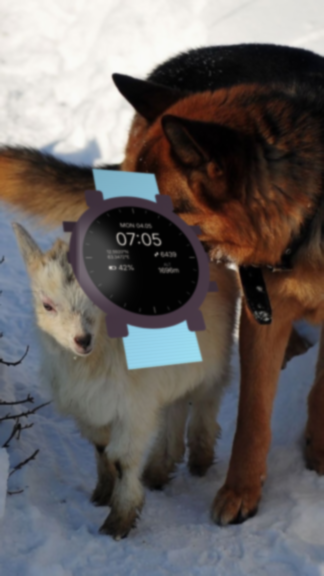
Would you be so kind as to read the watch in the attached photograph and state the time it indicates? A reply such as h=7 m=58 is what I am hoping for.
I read h=7 m=5
